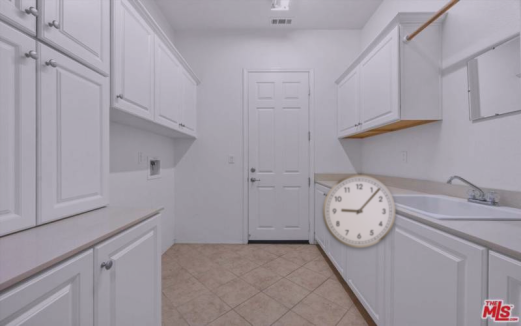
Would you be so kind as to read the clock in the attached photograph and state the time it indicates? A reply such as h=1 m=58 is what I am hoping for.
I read h=9 m=7
